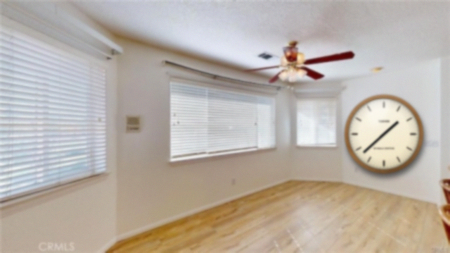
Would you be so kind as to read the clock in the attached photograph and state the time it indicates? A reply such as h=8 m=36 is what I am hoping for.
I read h=1 m=38
